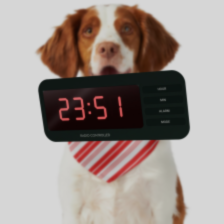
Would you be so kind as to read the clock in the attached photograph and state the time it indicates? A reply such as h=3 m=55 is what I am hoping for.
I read h=23 m=51
